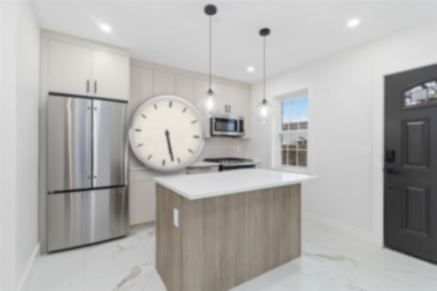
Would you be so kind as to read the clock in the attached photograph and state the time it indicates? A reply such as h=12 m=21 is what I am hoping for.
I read h=5 m=27
